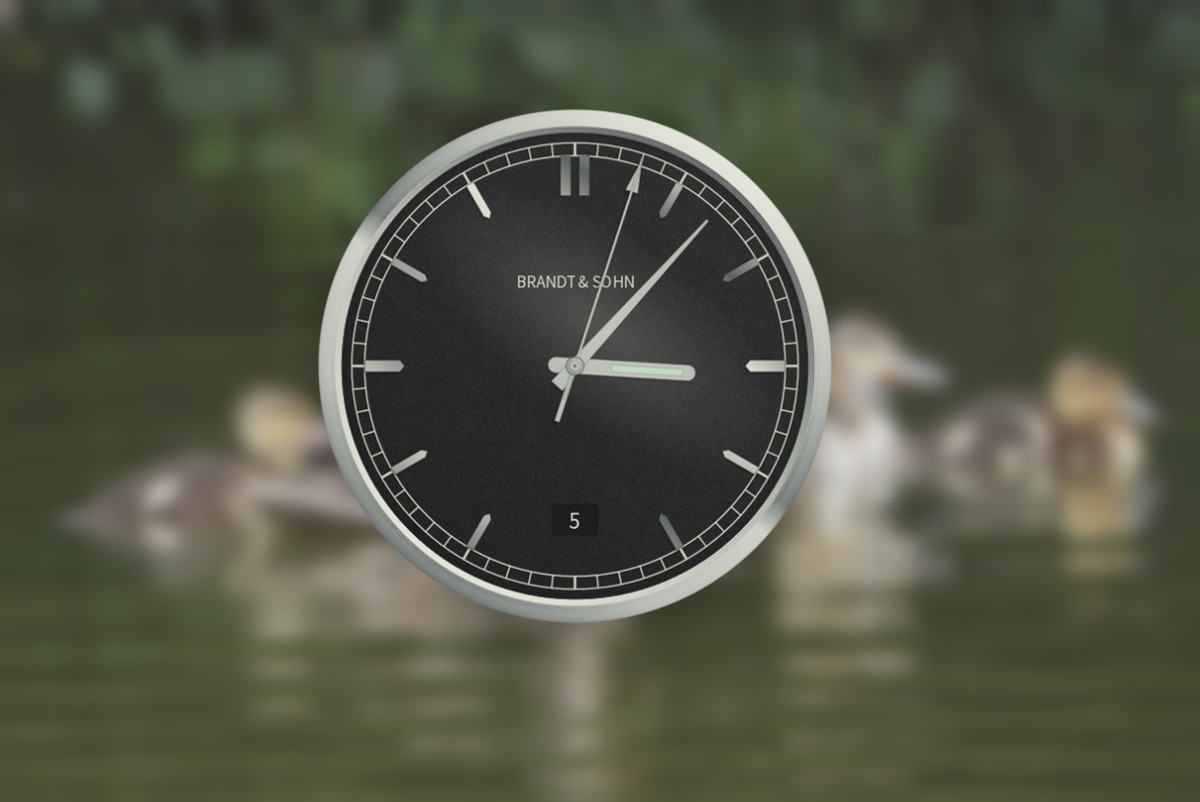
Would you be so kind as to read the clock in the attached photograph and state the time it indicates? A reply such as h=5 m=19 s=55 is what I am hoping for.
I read h=3 m=7 s=3
